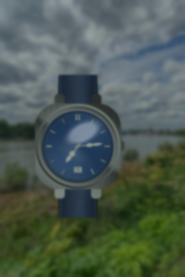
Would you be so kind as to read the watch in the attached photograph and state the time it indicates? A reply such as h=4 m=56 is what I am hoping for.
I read h=7 m=14
